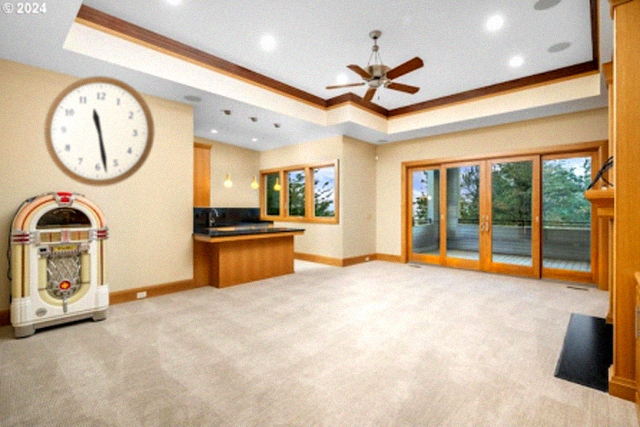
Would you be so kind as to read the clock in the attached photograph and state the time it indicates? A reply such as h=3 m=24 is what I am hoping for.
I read h=11 m=28
